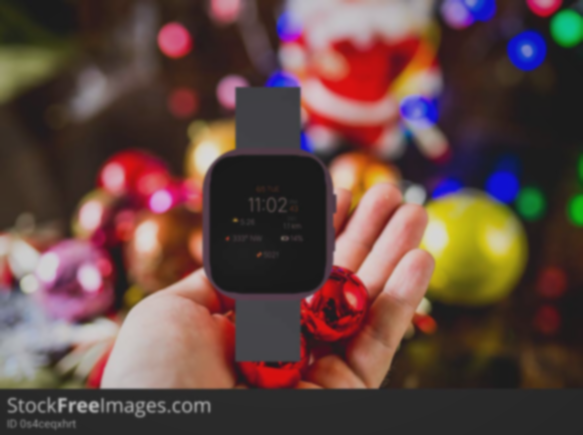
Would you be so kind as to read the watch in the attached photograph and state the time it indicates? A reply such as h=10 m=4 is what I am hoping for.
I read h=11 m=2
